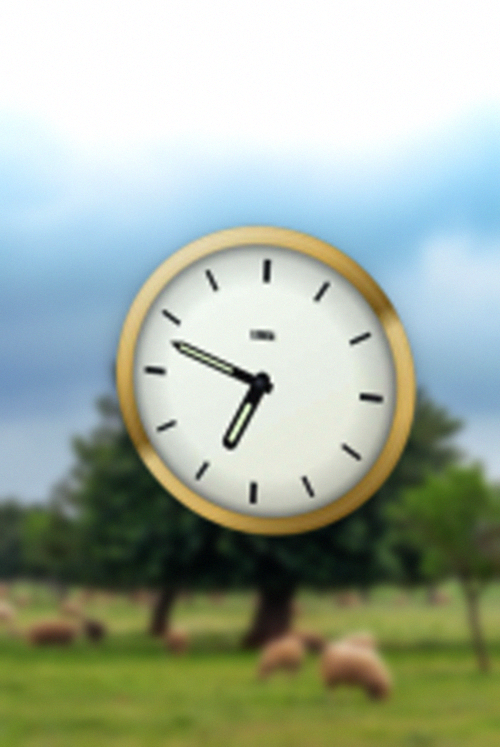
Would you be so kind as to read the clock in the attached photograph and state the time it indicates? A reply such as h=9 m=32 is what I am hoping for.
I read h=6 m=48
